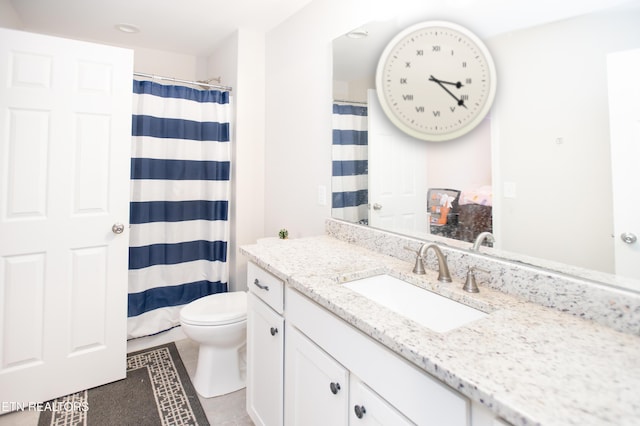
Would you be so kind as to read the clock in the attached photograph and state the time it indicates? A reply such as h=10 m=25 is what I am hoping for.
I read h=3 m=22
